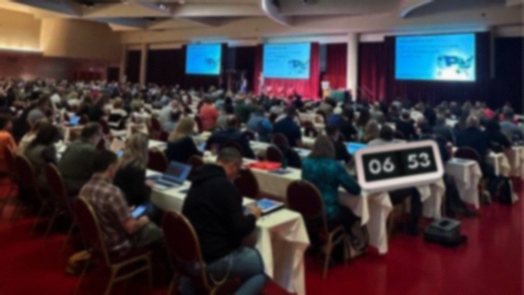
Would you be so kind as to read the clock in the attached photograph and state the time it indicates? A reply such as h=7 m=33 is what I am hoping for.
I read h=6 m=53
